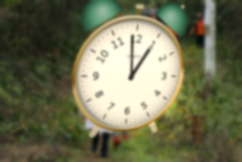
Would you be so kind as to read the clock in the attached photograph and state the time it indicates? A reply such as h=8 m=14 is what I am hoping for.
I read h=12 m=59
